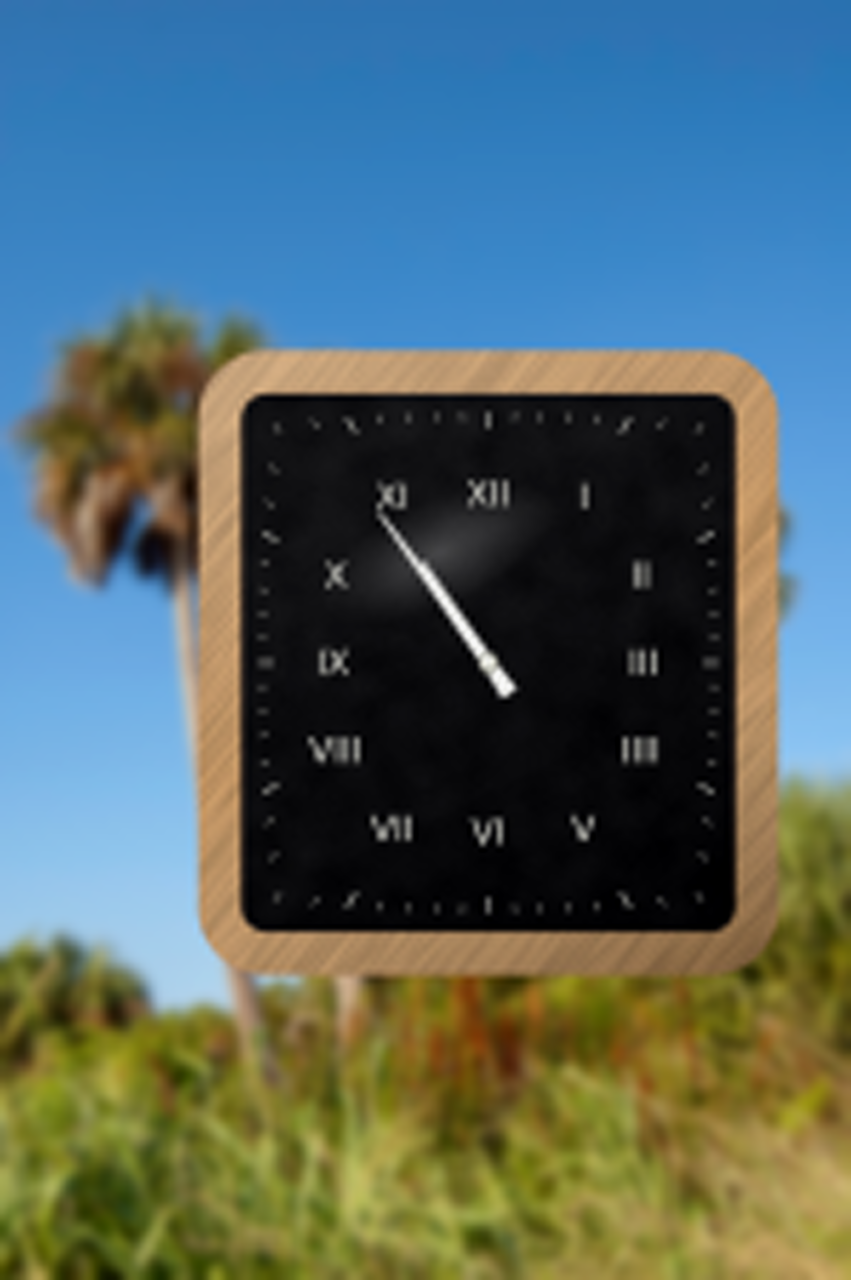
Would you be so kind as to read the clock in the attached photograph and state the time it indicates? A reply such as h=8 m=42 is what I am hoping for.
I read h=10 m=54
